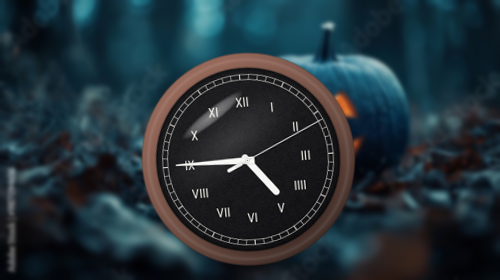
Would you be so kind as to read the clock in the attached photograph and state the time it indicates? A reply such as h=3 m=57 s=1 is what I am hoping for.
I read h=4 m=45 s=11
